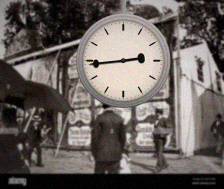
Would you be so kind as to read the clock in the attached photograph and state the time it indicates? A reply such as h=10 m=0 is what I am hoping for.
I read h=2 m=44
